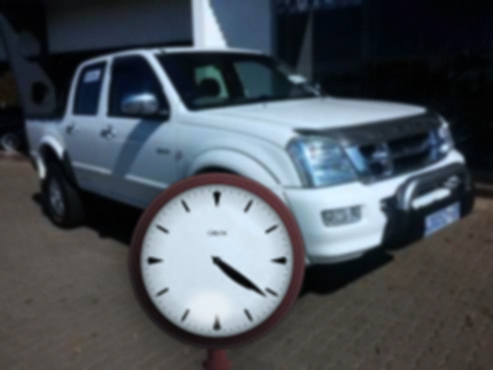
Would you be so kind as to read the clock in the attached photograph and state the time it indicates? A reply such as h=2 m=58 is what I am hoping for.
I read h=4 m=21
